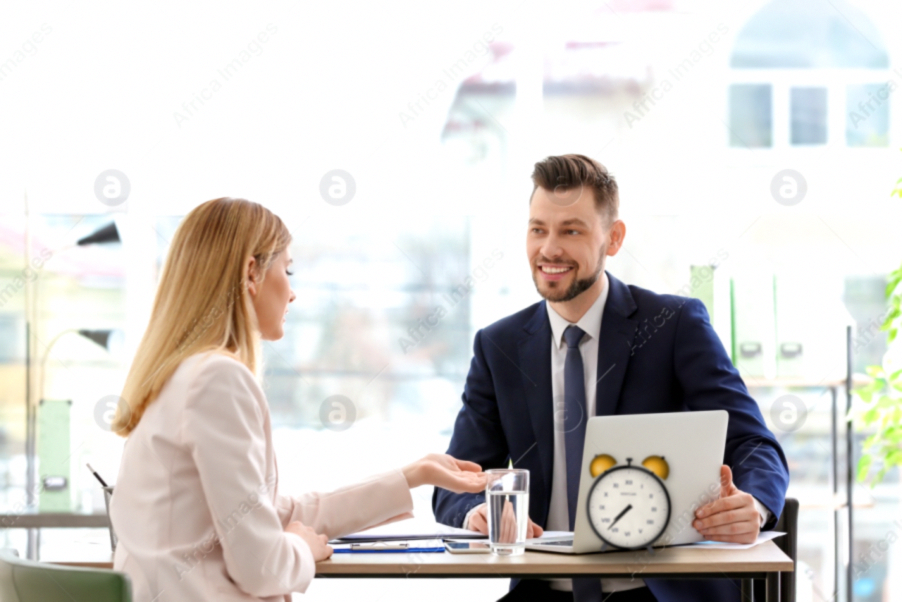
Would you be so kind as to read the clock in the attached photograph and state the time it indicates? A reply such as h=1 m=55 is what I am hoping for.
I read h=7 m=37
